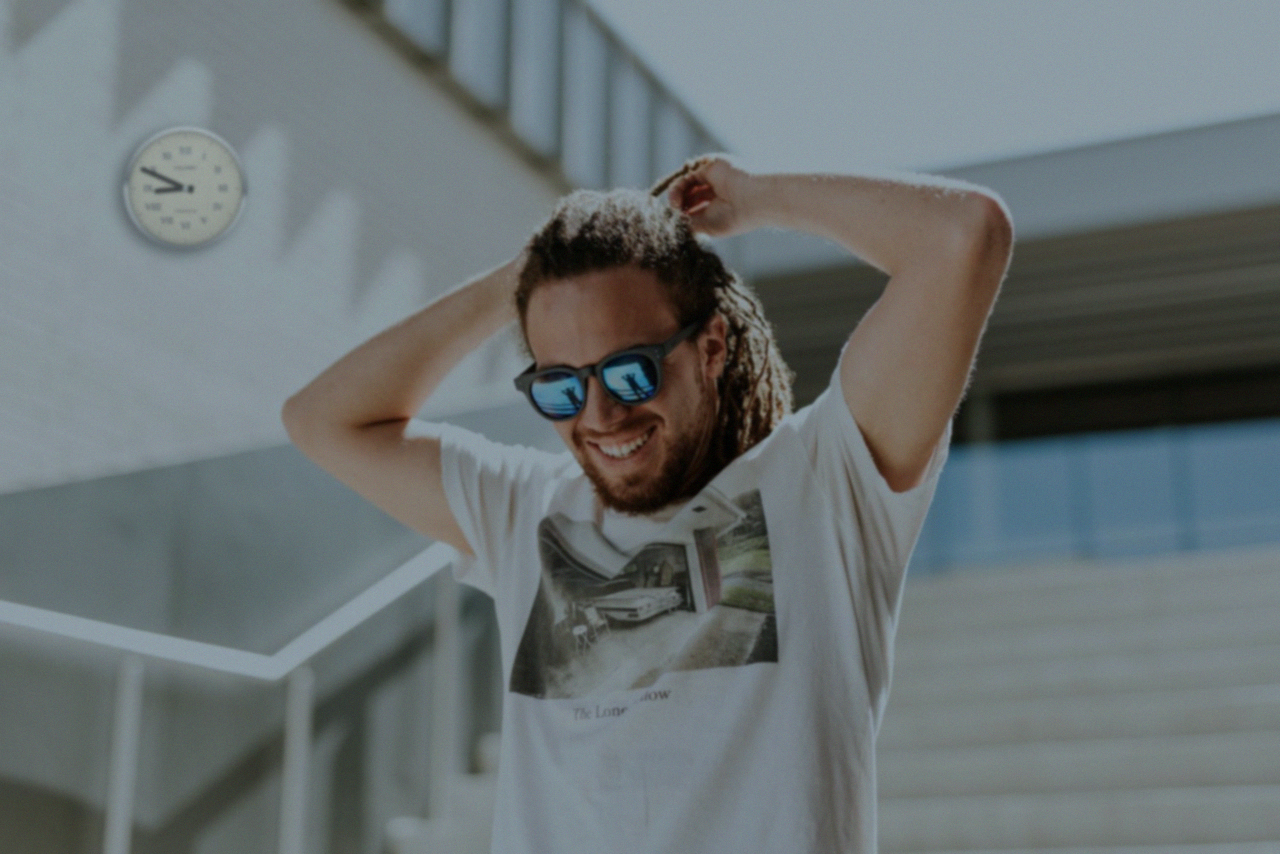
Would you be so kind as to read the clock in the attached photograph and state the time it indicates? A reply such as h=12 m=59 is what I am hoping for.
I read h=8 m=49
